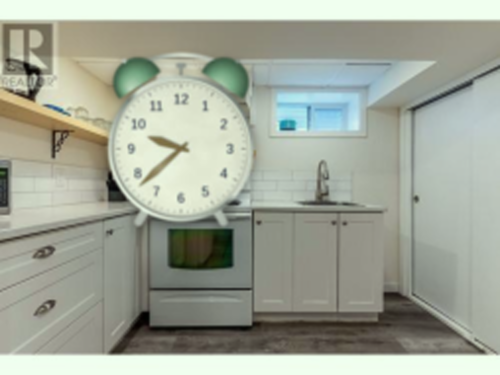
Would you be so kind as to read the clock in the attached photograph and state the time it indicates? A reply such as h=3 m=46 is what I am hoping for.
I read h=9 m=38
